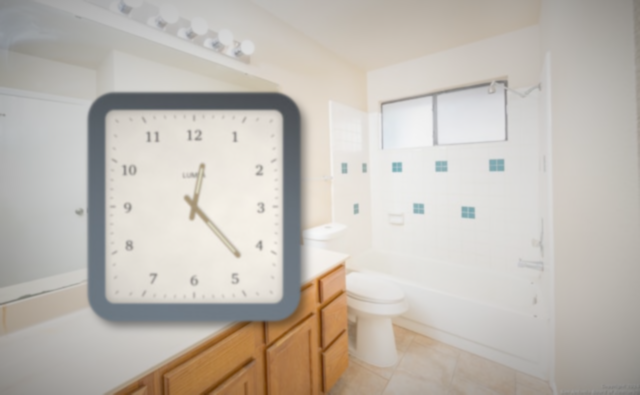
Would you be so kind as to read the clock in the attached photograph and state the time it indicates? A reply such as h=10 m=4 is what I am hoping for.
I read h=12 m=23
